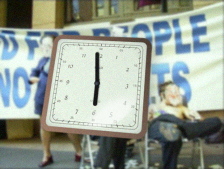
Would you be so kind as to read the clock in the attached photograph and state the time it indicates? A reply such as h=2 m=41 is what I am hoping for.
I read h=5 m=59
